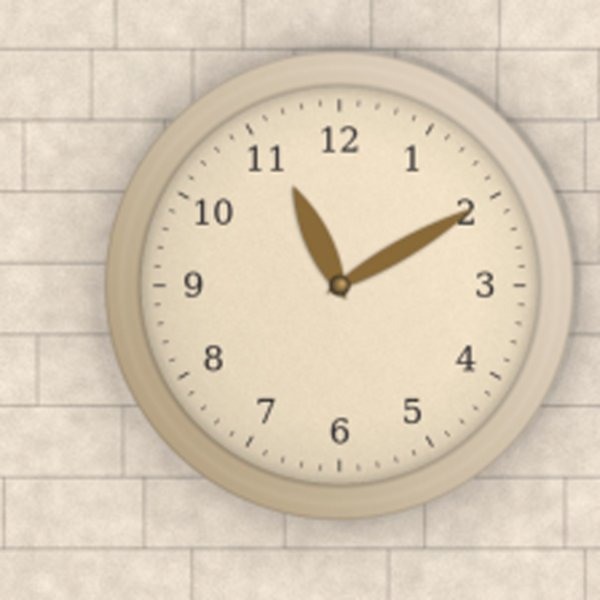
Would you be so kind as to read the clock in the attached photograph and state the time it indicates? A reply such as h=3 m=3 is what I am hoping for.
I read h=11 m=10
